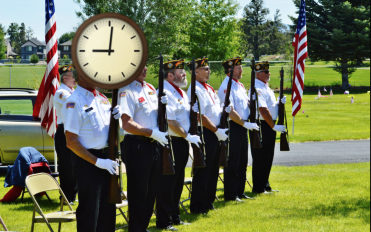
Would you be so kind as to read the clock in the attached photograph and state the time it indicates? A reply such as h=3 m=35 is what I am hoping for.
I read h=9 m=1
